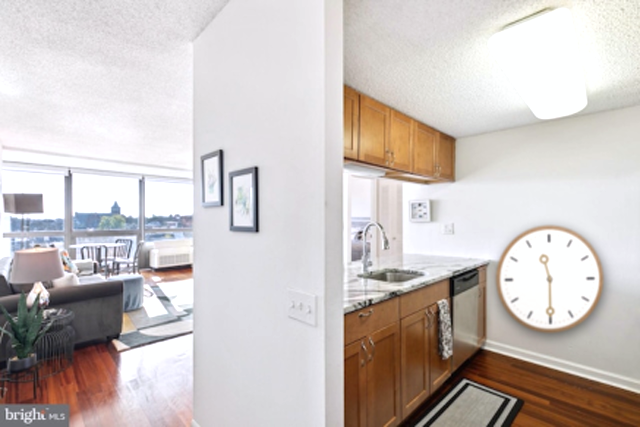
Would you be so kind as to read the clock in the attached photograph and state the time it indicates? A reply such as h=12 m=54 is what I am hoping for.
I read h=11 m=30
